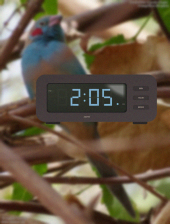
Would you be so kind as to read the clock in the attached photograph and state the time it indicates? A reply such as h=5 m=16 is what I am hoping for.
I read h=2 m=5
